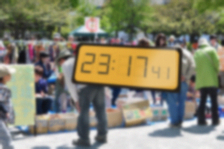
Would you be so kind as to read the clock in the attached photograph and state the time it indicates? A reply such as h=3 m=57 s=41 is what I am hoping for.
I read h=23 m=17 s=41
